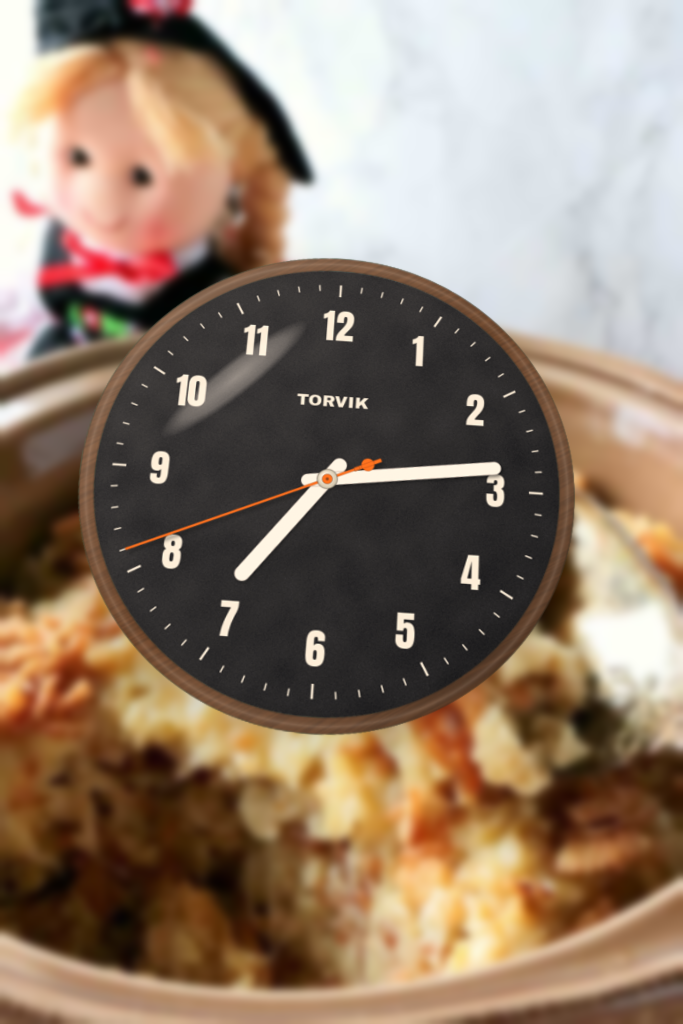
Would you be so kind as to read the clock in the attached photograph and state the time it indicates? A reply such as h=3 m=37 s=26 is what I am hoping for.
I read h=7 m=13 s=41
